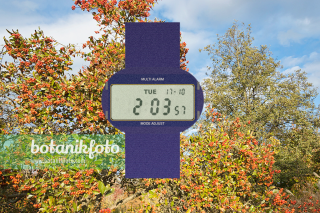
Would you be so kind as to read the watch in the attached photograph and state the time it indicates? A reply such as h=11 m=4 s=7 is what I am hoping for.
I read h=2 m=3 s=57
